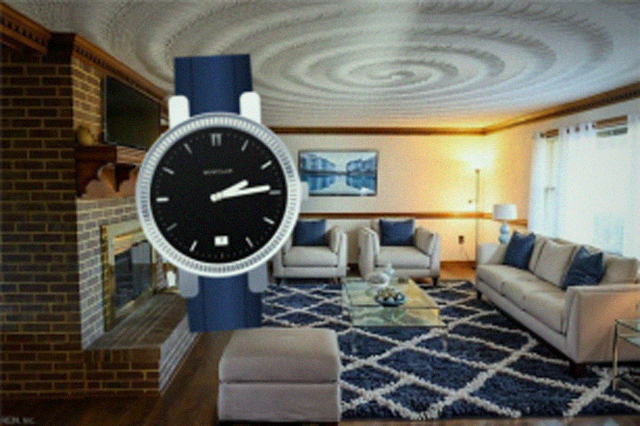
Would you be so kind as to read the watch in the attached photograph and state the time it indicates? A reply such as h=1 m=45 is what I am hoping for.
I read h=2 m=14
